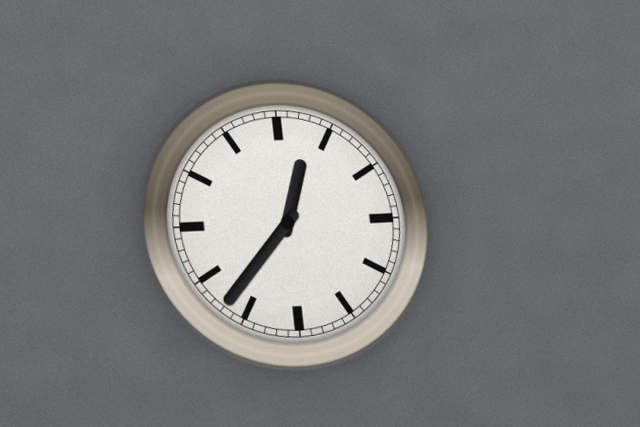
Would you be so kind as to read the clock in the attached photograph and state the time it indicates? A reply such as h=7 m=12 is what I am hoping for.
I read h=12 m=37
